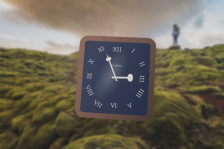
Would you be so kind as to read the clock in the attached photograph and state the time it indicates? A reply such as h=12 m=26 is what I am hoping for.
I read h=2 m=56
